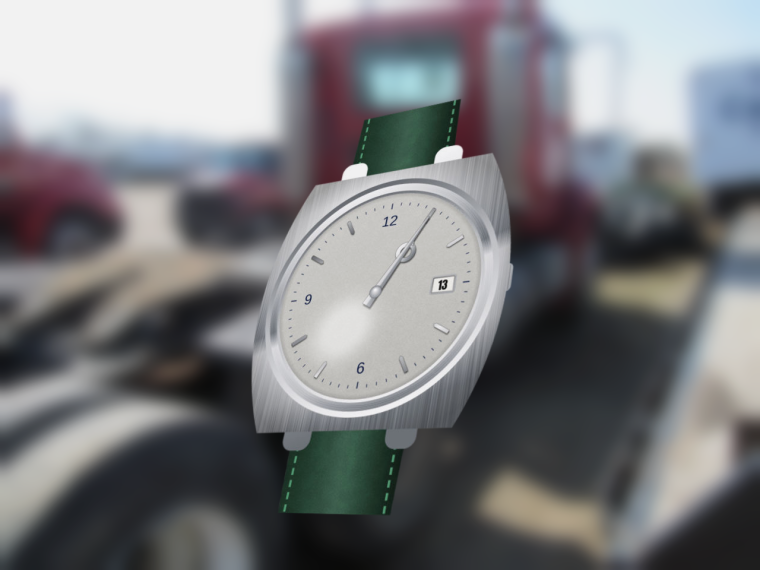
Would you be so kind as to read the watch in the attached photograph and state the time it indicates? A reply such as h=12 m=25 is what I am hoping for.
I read h=1 m=5
